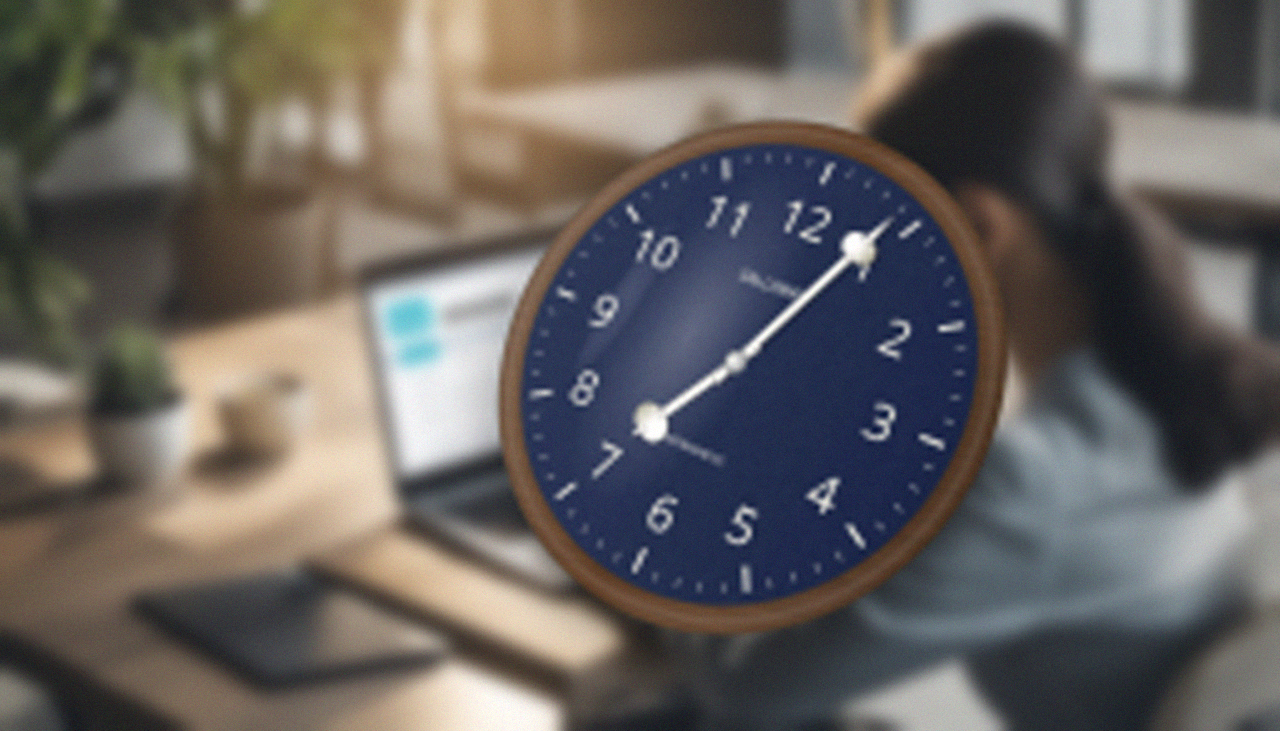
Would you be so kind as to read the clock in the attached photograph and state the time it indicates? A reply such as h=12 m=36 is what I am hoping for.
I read h=7 m=4
